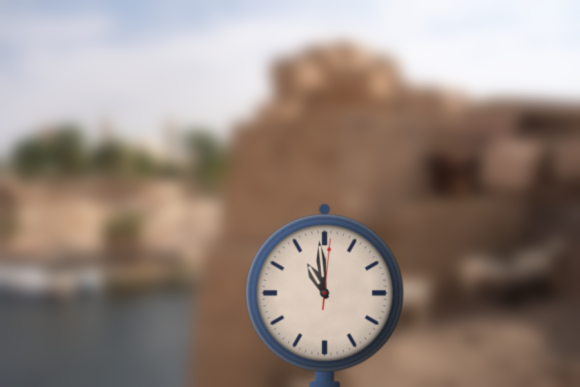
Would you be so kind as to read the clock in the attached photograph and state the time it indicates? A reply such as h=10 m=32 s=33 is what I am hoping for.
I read h=10 m=59 s=1
